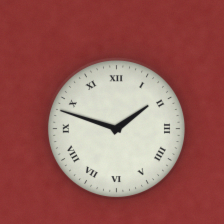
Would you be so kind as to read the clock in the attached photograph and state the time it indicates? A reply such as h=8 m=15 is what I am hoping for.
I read h=1 m=48
